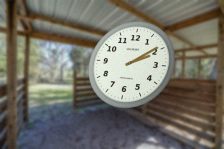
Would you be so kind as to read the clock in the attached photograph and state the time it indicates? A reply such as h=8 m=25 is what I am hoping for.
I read h=2 m=9
